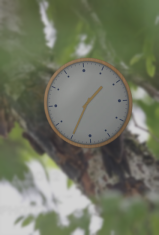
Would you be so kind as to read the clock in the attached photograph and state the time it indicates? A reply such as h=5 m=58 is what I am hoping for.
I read h=1 m=35
